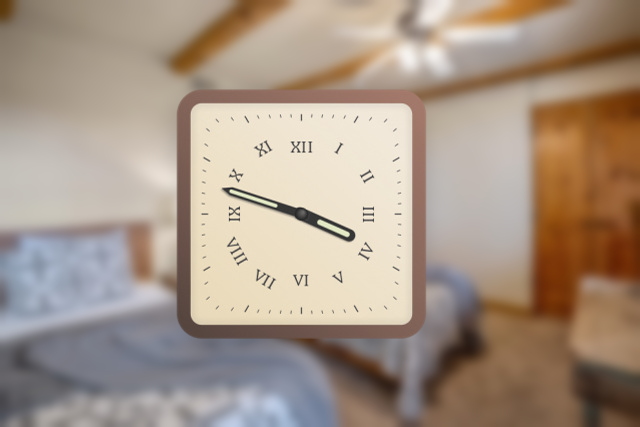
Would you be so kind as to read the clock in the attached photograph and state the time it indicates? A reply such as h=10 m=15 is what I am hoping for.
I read h=3 m=48
